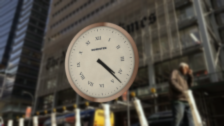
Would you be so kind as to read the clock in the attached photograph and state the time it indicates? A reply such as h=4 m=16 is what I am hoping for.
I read h=4 m=23
